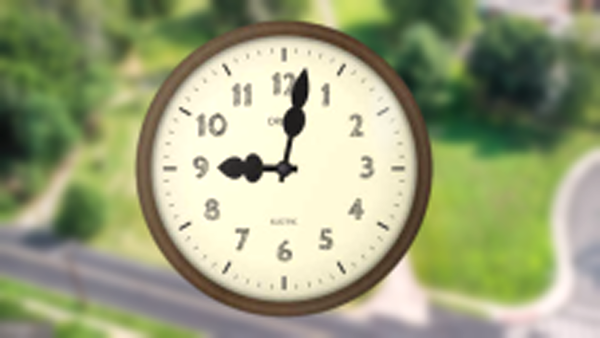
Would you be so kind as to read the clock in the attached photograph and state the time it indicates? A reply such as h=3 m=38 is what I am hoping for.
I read h=9 m=2
